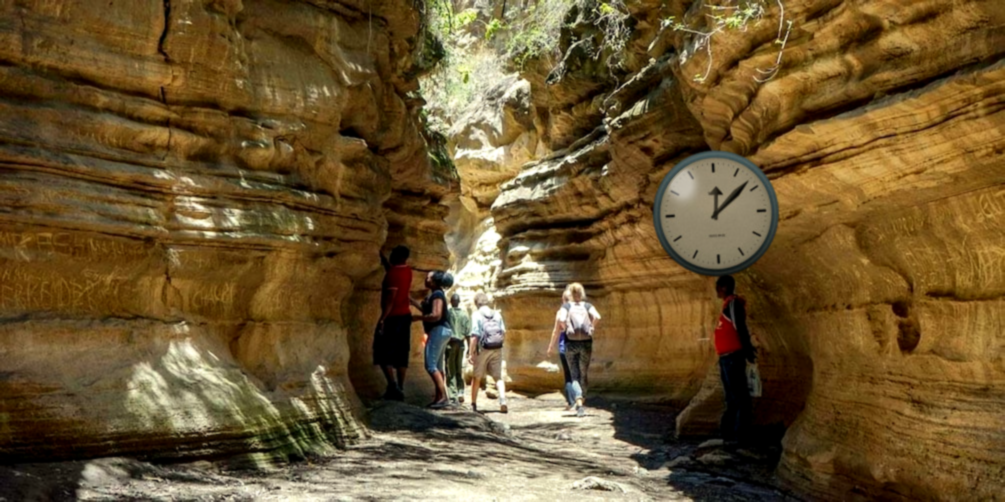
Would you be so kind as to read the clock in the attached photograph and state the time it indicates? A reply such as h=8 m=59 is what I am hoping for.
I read h=12 m=8
